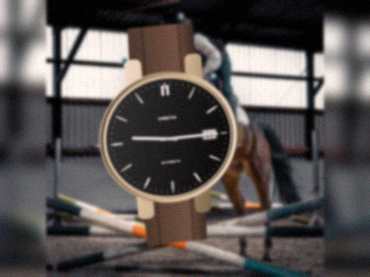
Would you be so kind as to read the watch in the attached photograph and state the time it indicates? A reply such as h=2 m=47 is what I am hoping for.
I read h=9 m=15
